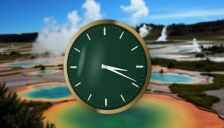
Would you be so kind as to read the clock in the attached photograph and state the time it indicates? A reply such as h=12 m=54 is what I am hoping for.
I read h=3 m=19
